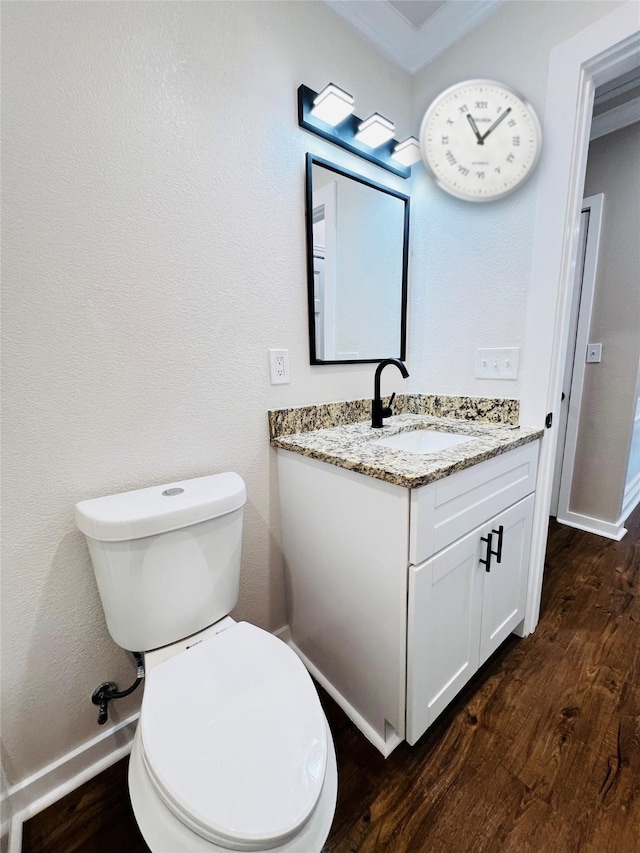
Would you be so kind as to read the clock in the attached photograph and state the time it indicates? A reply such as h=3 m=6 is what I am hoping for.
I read h=11 m=7
